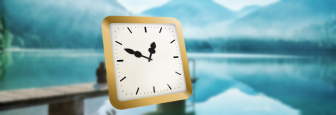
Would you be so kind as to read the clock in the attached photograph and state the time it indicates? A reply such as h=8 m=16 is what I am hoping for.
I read h=12 m=49
